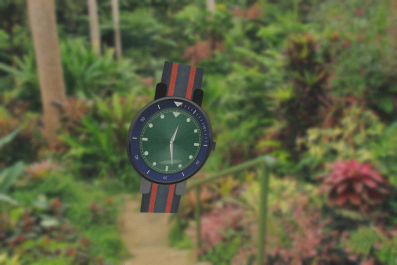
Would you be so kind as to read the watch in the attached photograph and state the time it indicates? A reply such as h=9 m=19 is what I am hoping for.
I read h=12 m=28
